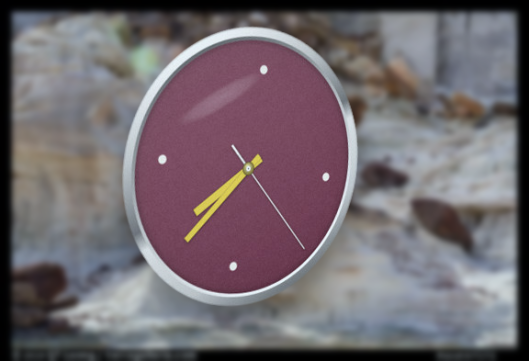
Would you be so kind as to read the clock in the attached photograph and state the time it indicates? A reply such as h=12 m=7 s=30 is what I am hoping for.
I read h=7 m=36 s=22
